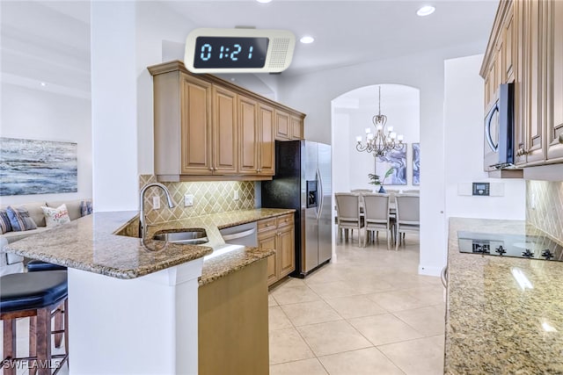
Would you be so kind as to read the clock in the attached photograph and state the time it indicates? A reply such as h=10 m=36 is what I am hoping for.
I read h=1 m=21
